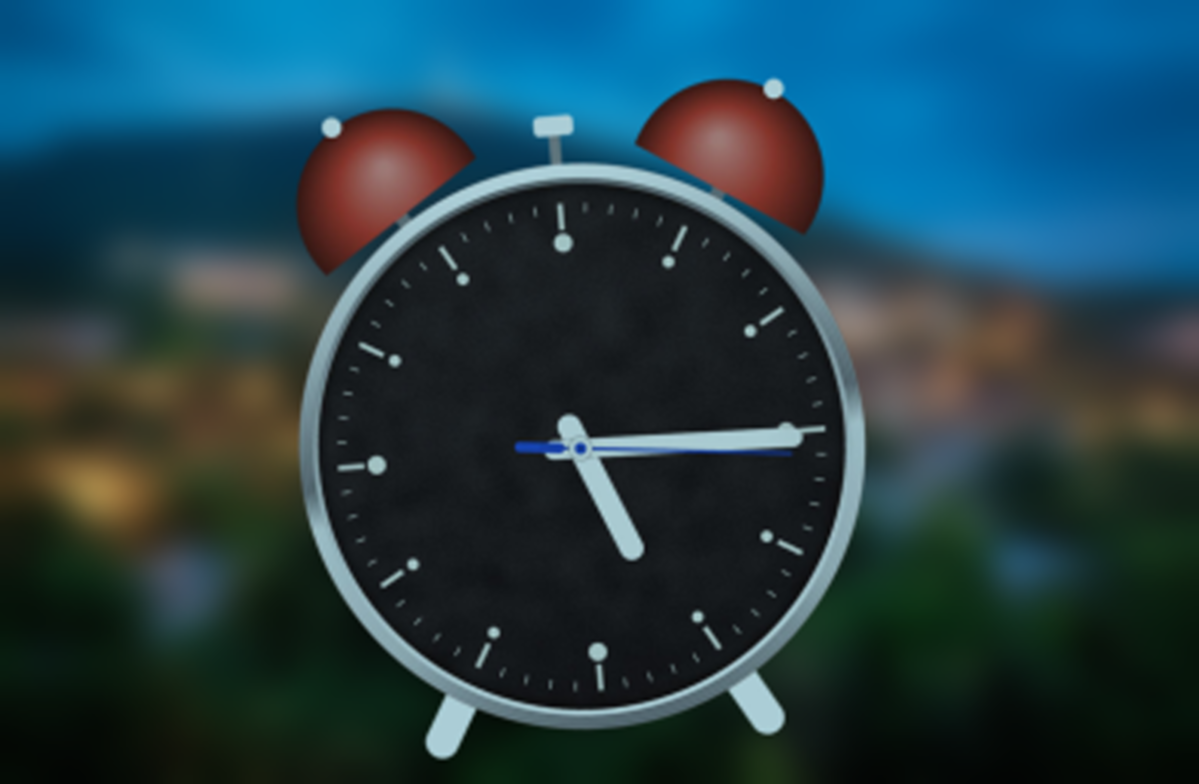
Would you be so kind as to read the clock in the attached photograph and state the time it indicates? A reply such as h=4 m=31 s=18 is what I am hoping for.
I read h=5 m=15 s=16
